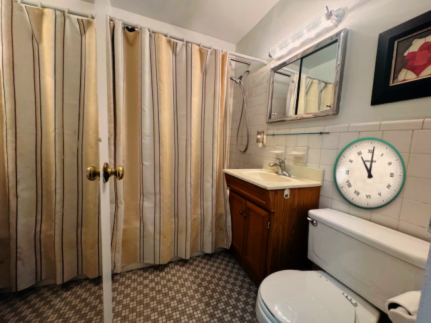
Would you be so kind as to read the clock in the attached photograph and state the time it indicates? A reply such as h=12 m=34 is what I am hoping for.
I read h=11 m=1
